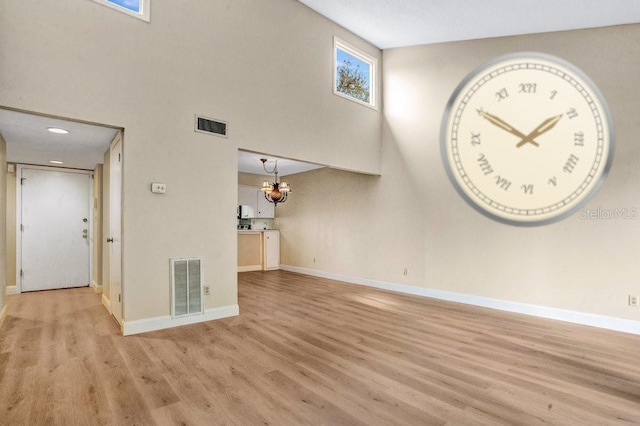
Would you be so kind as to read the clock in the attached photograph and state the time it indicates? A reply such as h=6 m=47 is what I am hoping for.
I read h=1 m=50
